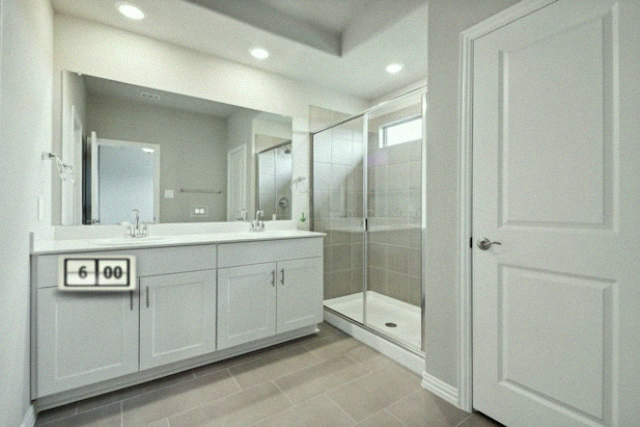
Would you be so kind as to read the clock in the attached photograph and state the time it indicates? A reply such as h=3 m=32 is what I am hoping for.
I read h=6 m=0
